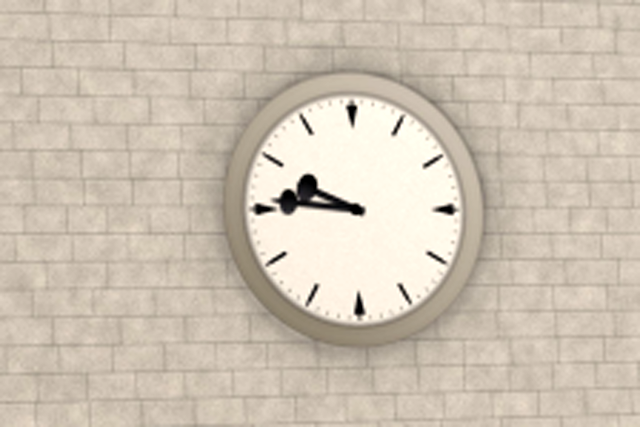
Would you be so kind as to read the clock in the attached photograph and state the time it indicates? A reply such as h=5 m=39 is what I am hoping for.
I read h=9 m=46
